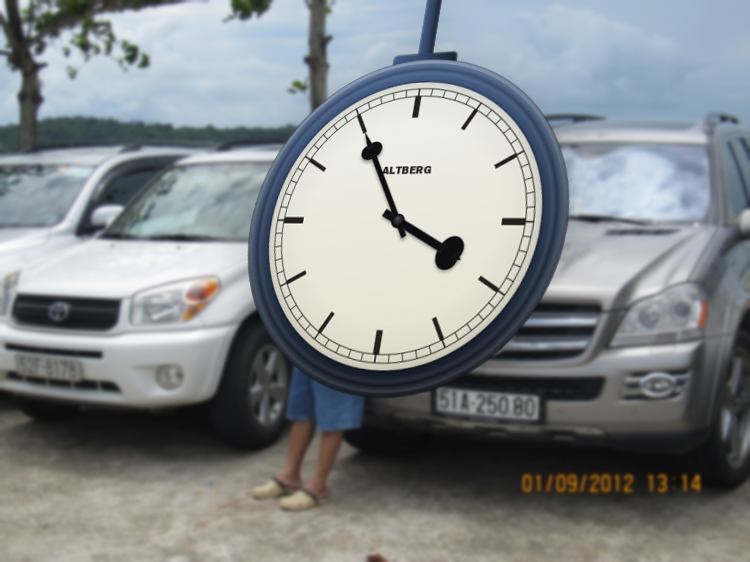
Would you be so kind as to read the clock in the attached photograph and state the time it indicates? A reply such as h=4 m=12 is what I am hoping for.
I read h=3 m=55
